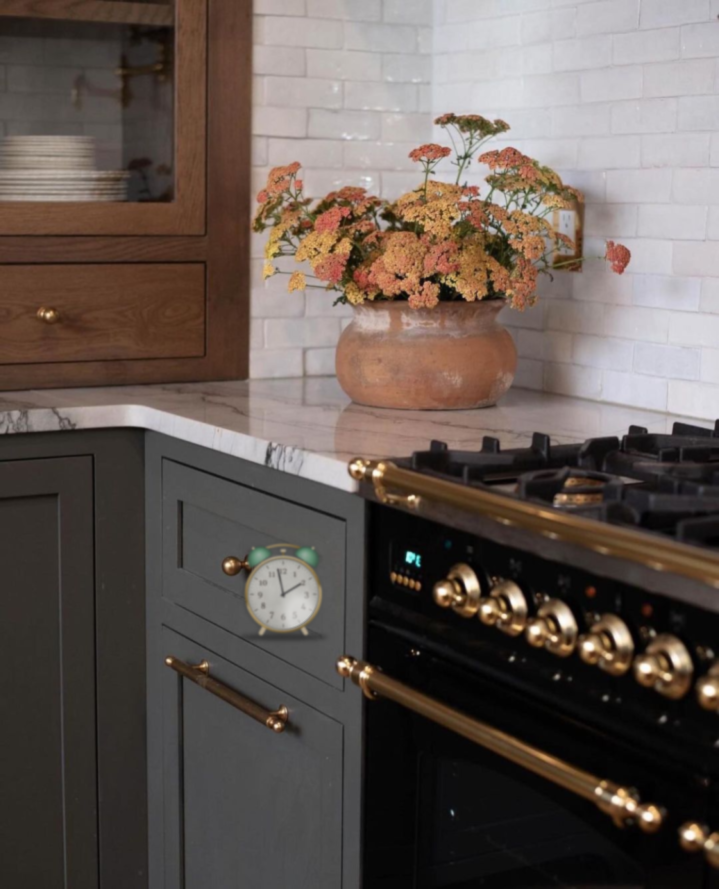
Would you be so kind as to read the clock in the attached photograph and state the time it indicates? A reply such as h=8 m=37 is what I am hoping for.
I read h=1 m=58
